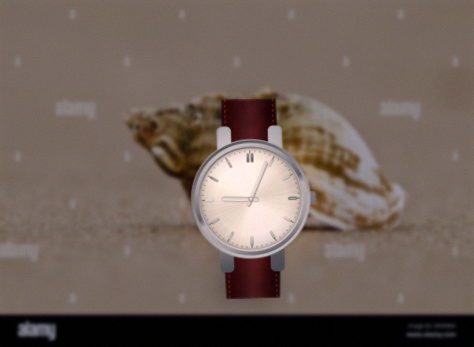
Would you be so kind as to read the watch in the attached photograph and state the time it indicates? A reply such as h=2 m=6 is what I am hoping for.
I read h=9 m=4
